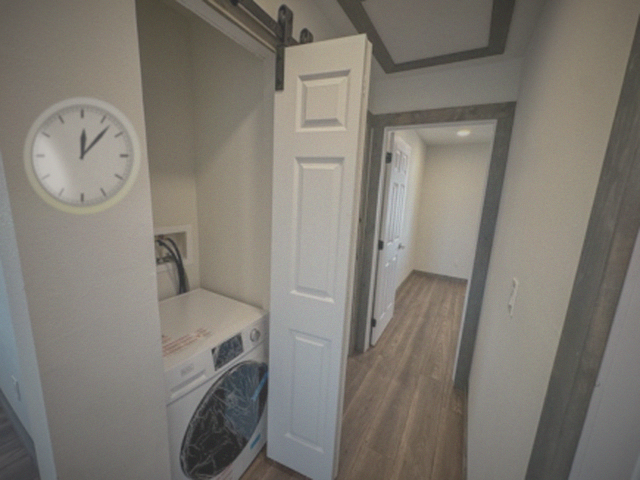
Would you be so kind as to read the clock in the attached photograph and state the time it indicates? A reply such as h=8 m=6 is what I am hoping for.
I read h=12 m=7
